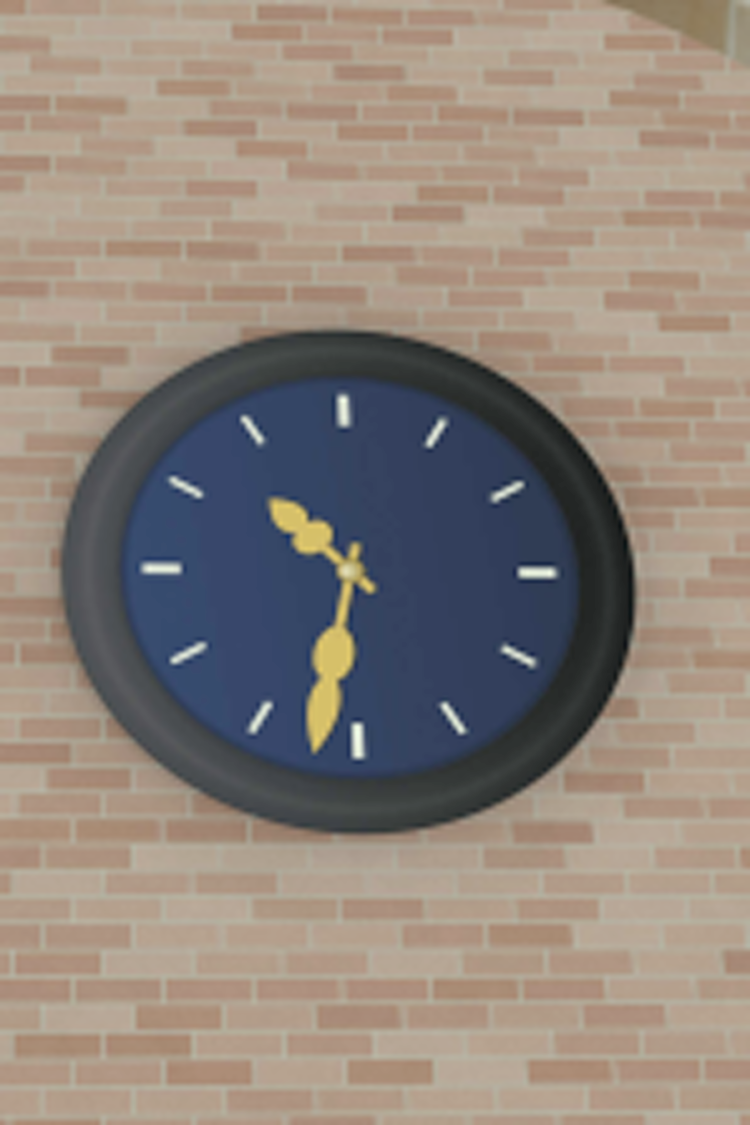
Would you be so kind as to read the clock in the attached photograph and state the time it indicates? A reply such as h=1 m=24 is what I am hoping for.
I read h=10 m=32
